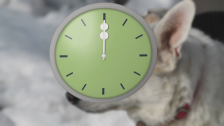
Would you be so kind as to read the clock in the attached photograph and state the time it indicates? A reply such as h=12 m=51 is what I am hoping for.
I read h=12 m=0
